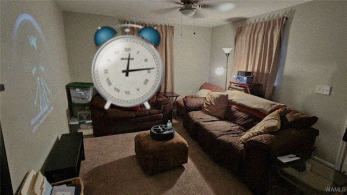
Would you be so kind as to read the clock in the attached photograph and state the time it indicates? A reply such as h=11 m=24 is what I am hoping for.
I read h=12 m=14
